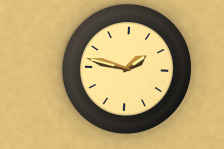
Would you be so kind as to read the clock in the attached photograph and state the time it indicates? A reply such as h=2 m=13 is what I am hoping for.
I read h=1 m=47
